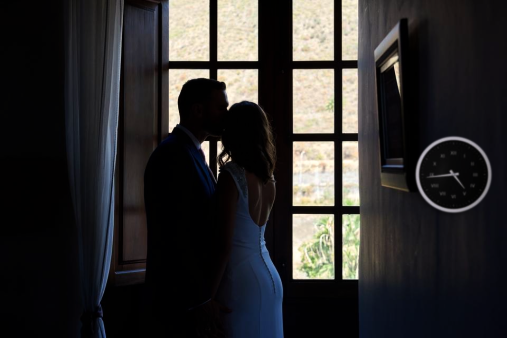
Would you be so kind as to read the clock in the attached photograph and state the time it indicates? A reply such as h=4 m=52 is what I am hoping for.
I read h=4 m=44
